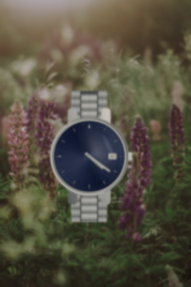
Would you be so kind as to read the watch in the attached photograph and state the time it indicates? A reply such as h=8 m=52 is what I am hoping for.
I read h=4 m=21
